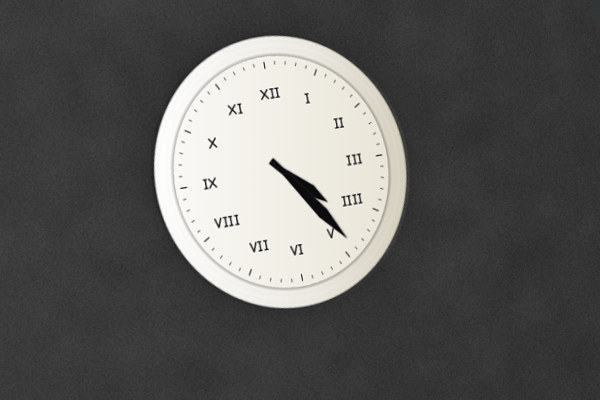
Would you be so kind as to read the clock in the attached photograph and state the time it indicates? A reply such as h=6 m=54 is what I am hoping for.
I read h=4 m=24
